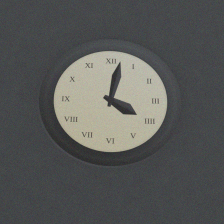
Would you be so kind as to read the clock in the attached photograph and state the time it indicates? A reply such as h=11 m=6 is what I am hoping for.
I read h=4 m=2
